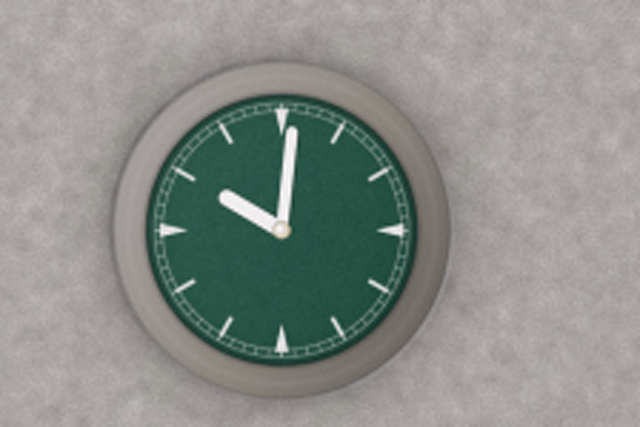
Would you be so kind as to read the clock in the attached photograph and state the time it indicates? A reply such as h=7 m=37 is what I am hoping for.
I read h=10 m=1
